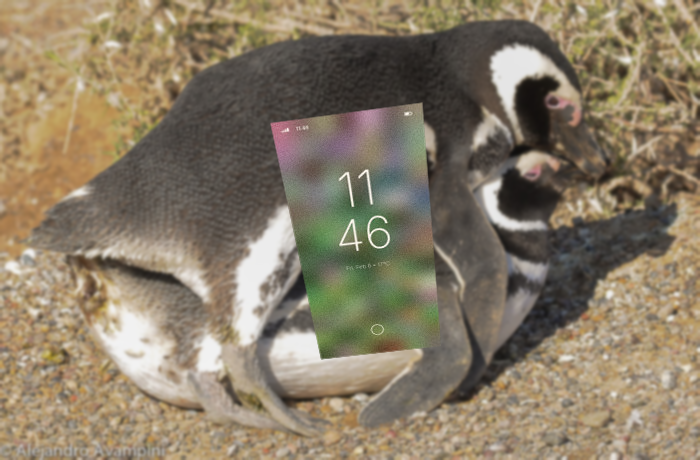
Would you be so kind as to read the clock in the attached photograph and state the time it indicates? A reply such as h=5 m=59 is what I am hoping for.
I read h=11 m=46
